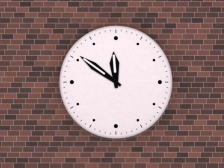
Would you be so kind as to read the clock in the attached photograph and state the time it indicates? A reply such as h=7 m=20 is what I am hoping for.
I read h=11 m=51
